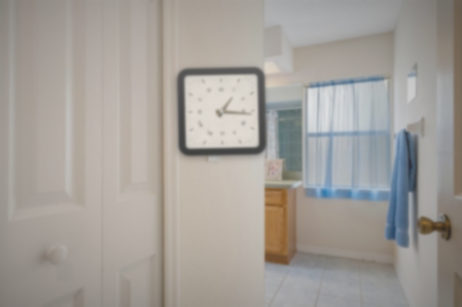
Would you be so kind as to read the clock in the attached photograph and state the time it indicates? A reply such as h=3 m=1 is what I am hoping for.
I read h=1 m=16
